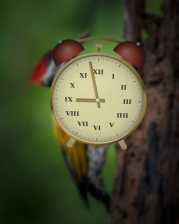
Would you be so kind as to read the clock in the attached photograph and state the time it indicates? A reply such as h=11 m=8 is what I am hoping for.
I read h=8 m=58
